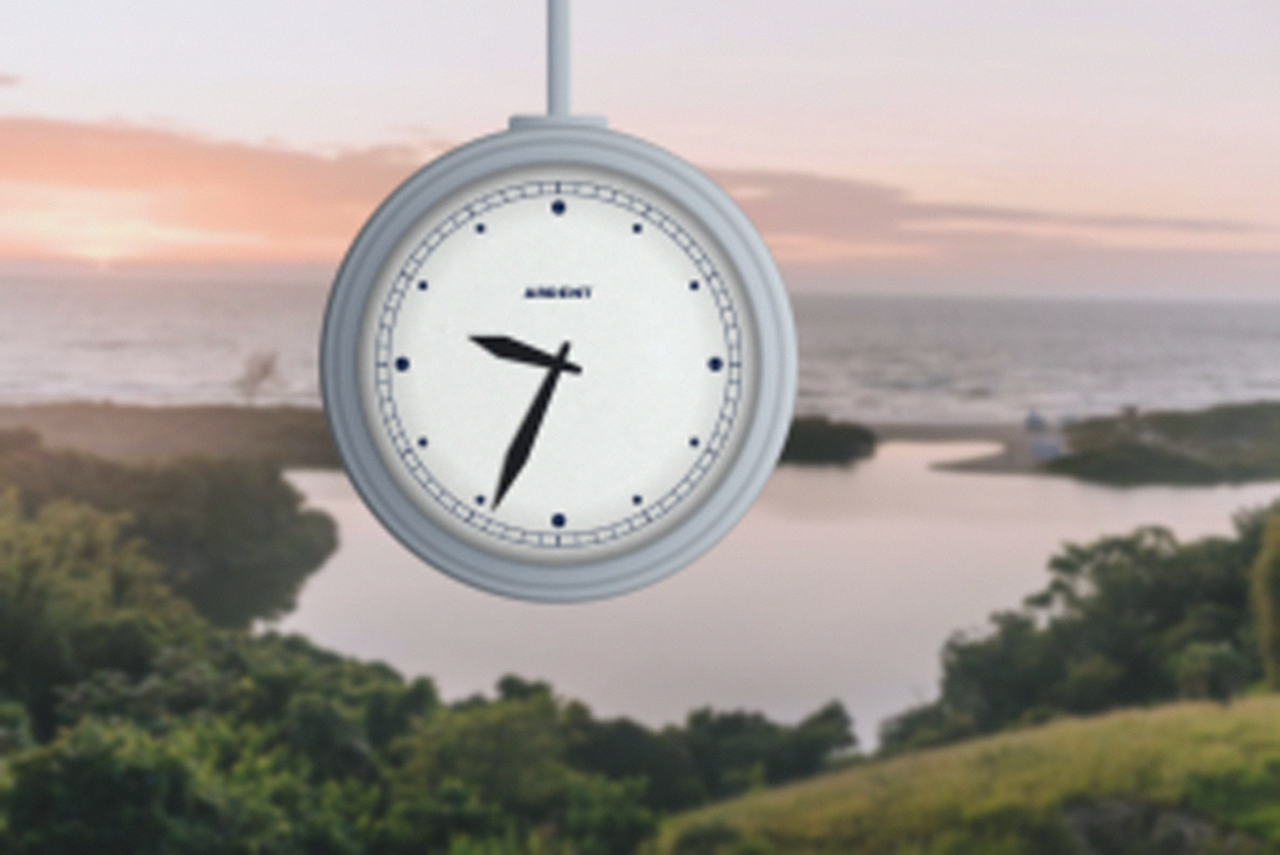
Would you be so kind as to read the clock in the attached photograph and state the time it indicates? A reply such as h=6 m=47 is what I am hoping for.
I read h=9 m=34
